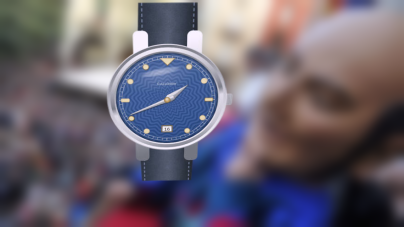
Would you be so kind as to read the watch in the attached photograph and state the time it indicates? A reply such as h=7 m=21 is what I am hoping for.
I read h=1 m=41
